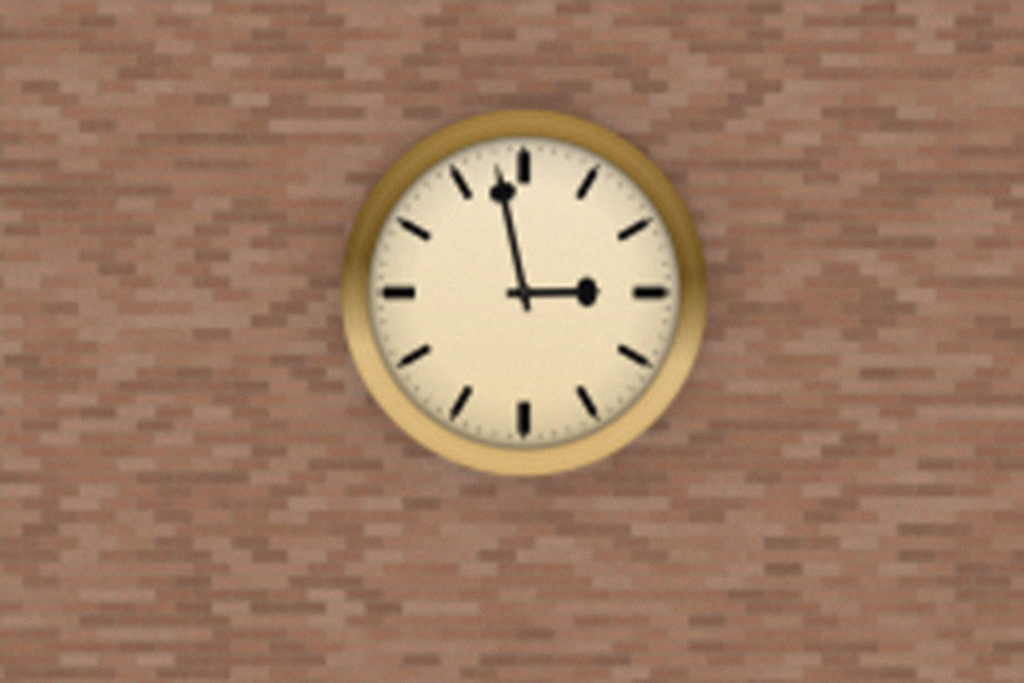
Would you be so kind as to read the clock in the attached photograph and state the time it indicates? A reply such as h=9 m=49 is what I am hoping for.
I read h=2 m=58
